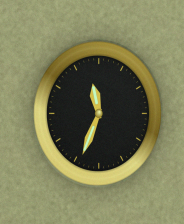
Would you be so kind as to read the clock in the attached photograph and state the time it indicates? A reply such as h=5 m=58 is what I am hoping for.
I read h=11 m=34
